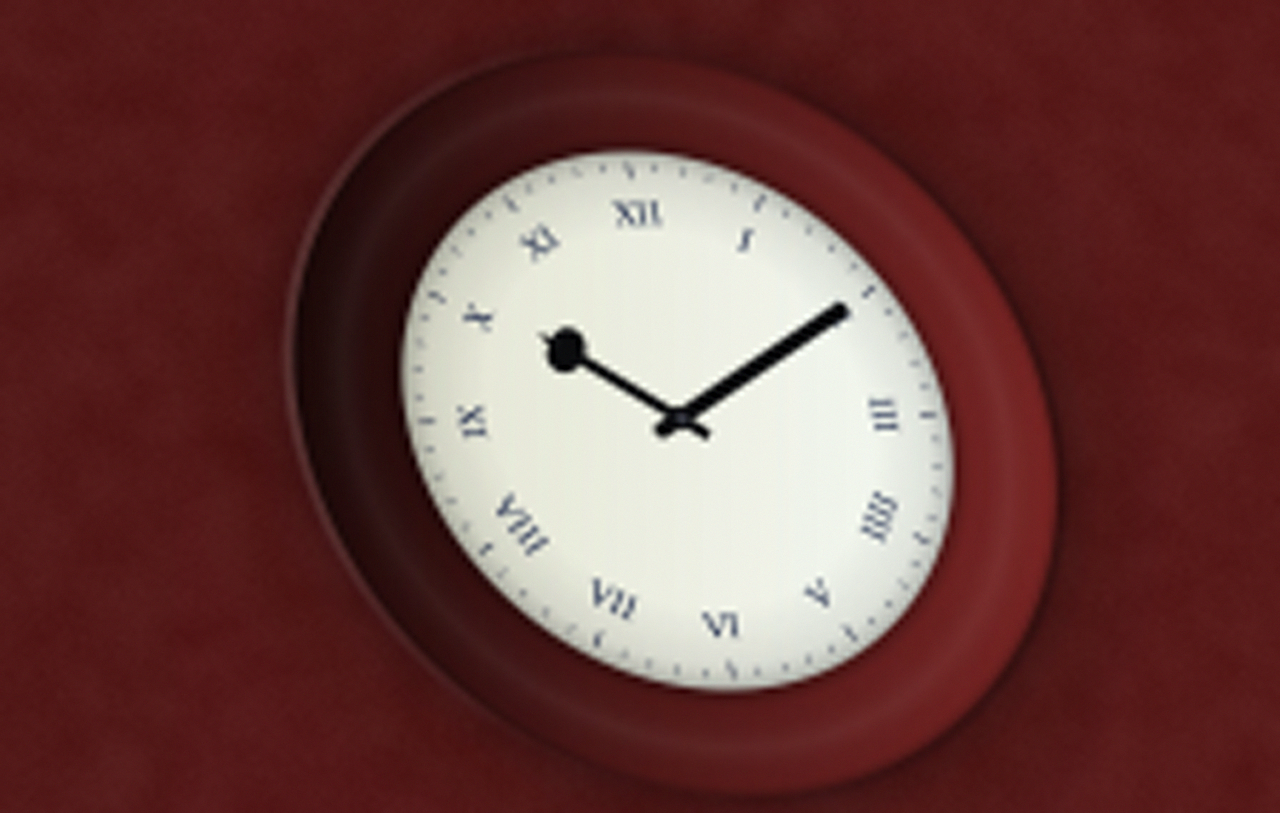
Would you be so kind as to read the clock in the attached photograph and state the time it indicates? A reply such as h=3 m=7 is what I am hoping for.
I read h=10 m=10
